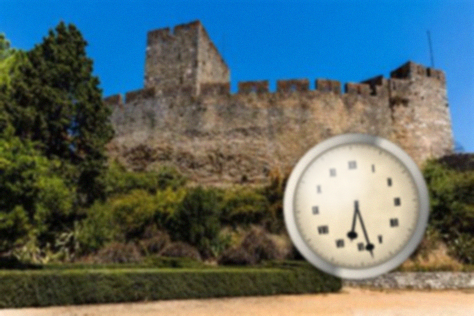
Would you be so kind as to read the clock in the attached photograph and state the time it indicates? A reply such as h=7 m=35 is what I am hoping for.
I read h=6 m=28
